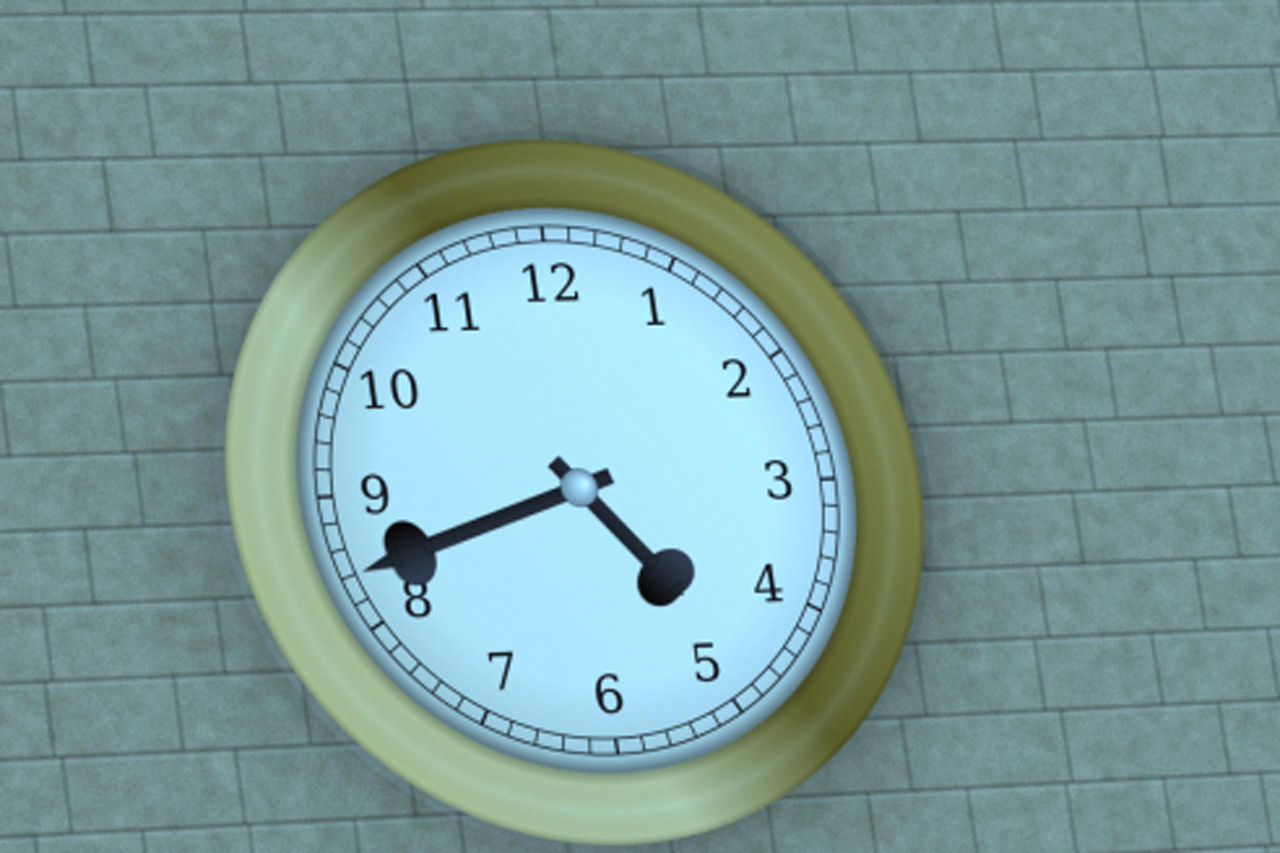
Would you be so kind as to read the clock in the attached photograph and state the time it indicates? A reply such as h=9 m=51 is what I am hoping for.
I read h=4 m=42
